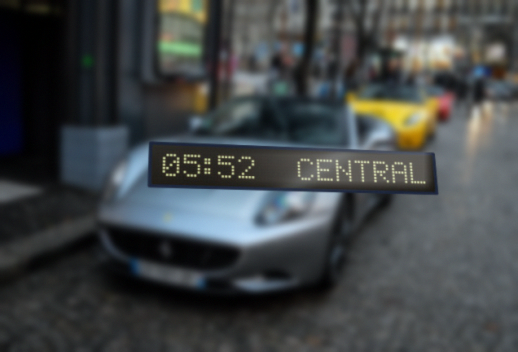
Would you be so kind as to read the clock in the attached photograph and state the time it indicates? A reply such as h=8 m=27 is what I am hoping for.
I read h=5 m=52
